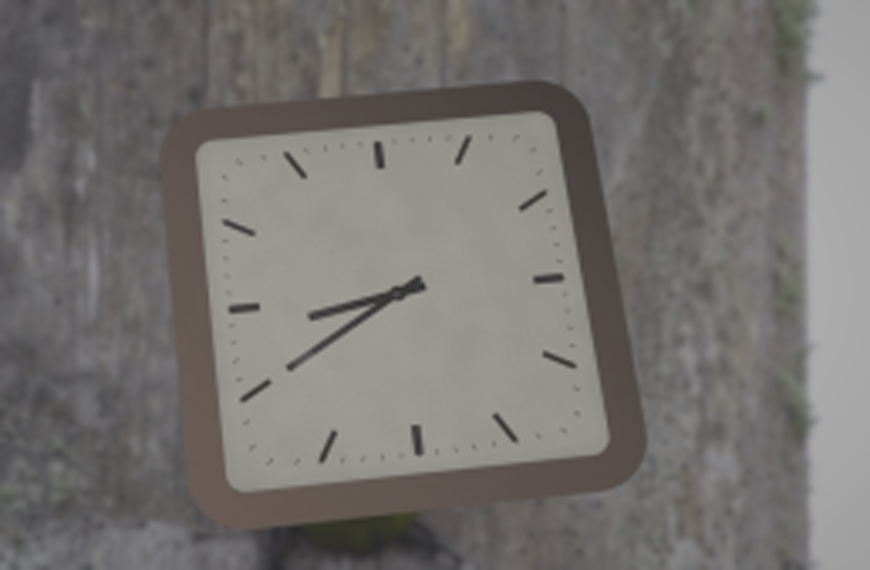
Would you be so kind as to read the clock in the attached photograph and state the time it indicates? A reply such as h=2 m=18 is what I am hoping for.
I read h=8 m=40
